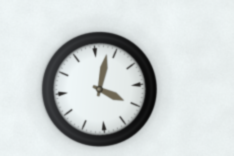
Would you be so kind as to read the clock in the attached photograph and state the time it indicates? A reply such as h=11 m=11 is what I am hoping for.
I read h=4 m=3
